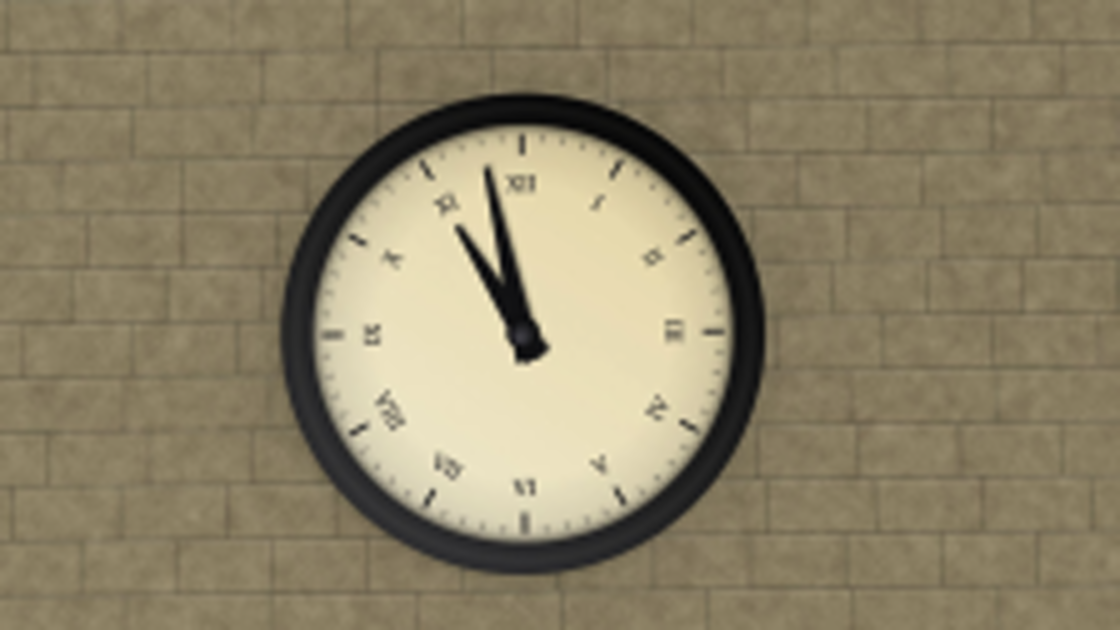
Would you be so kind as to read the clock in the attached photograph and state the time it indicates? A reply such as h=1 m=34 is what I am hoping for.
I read h=10 m=58
